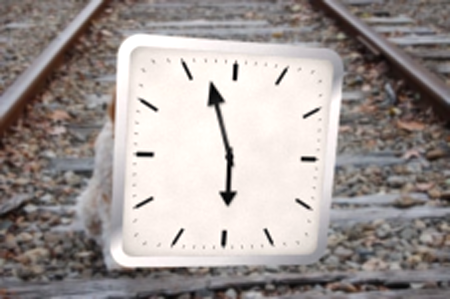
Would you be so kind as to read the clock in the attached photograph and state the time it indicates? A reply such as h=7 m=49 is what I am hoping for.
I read h=5 m=57
